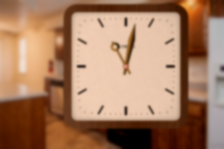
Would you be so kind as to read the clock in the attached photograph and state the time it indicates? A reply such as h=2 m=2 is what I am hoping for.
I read h=11 m=2
